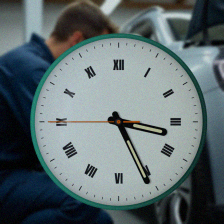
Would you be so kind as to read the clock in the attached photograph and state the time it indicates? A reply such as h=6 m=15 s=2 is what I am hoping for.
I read h=3 m=25 s=45
